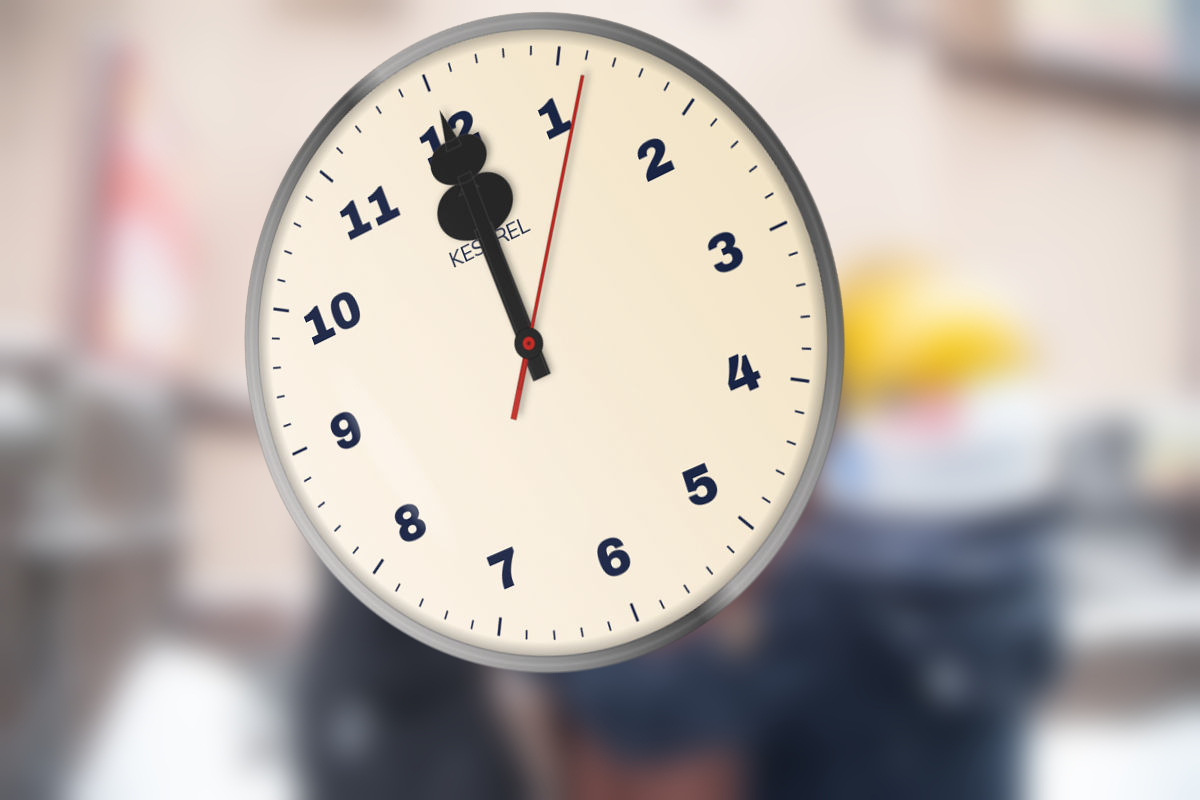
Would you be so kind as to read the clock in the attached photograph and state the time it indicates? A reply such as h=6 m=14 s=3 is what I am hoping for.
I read h=12 m=0 s=6
